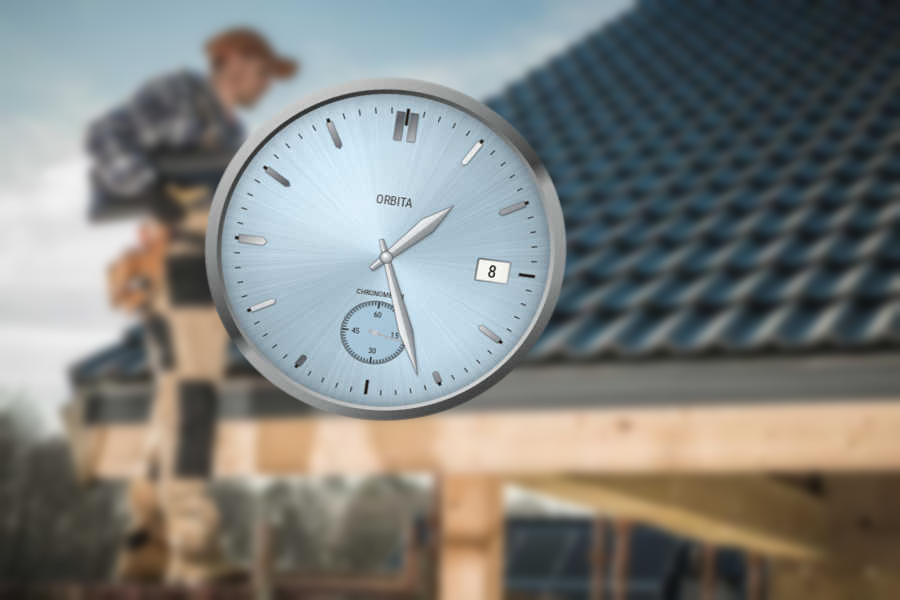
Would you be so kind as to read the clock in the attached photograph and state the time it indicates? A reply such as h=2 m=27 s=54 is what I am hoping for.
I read h=1 m=26 s=17
